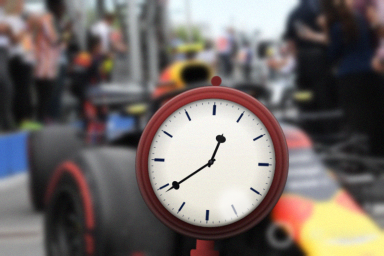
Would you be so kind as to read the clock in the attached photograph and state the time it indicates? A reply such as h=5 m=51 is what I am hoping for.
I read h=12 m=39
